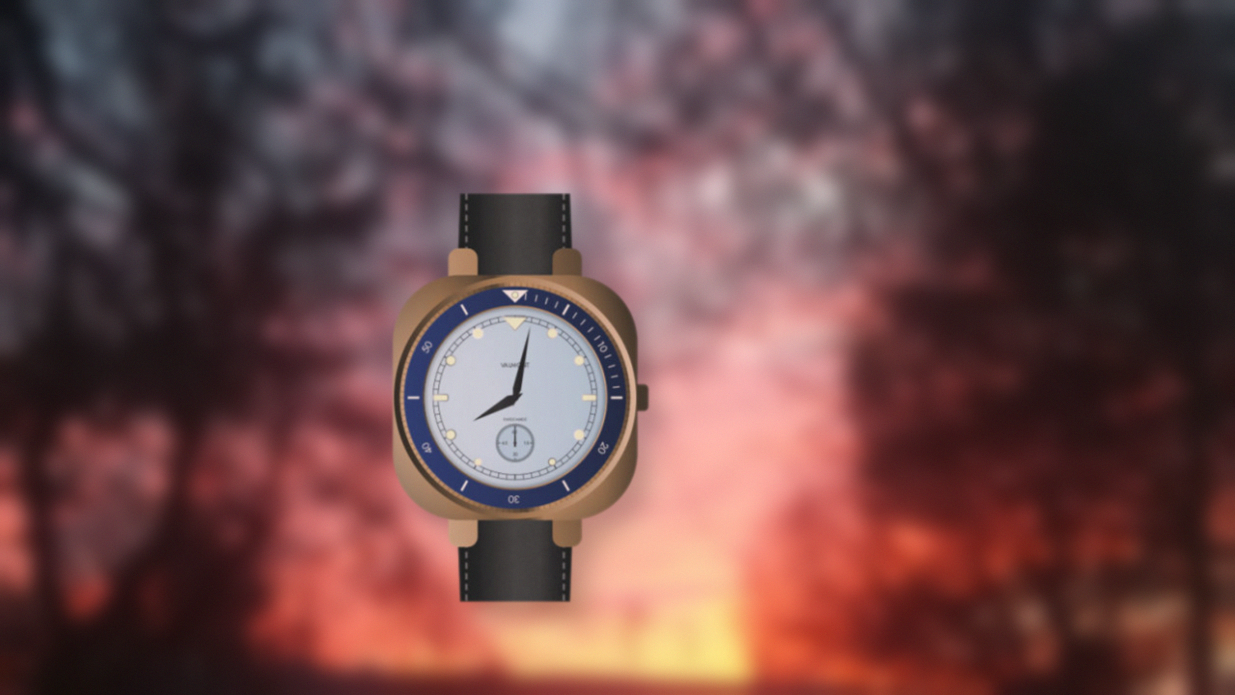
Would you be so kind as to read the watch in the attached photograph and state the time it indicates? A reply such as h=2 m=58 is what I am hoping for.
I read h=8 m=2
